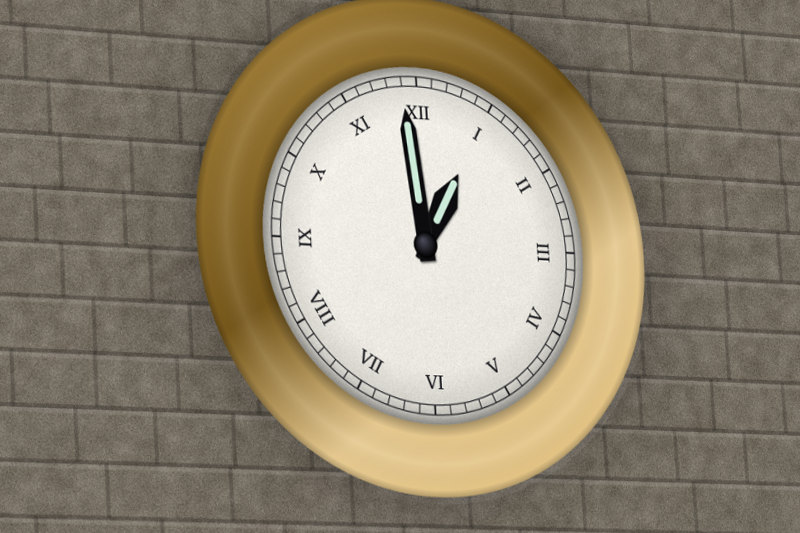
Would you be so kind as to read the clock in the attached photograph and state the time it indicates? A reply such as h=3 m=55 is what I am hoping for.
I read h=12 m=59
